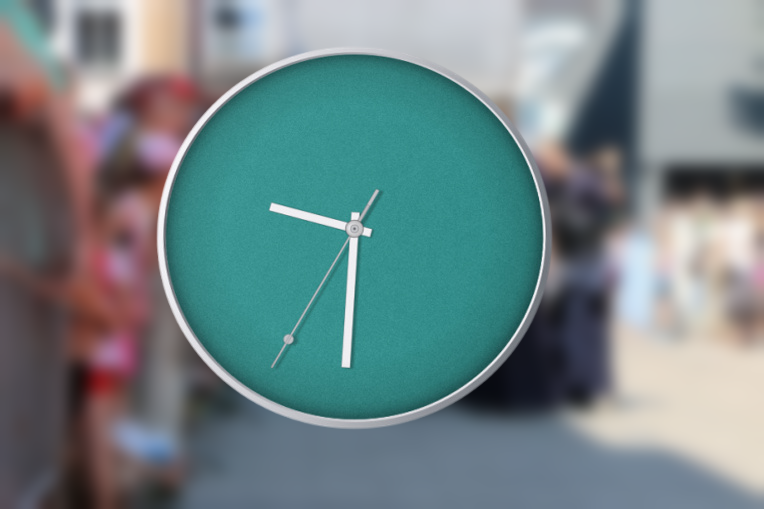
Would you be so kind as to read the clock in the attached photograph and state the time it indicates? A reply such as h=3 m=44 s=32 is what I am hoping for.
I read h=9 m=30 s=35
